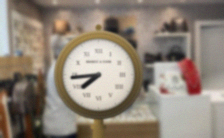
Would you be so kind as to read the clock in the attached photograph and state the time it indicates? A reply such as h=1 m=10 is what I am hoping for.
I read h=7 m=44
